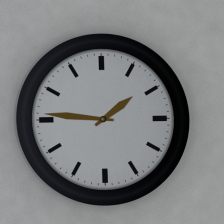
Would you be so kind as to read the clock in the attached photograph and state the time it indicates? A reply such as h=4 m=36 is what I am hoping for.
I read h=1 m=46
